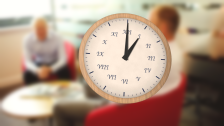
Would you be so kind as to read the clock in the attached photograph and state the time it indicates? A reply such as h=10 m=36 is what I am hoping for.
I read h=1 m=0
